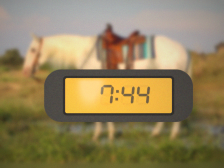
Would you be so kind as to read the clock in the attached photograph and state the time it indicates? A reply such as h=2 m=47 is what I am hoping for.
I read h=7 m=44
